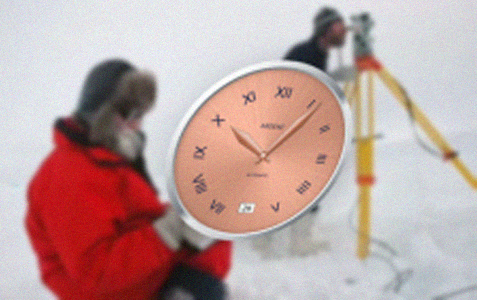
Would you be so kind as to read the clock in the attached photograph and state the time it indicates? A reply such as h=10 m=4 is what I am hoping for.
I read h=10 m=6
